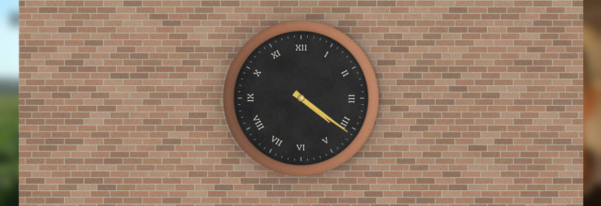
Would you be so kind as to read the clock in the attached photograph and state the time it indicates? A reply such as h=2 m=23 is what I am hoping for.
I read h=4 m=21
